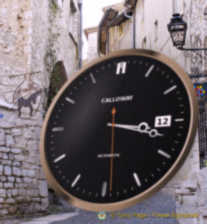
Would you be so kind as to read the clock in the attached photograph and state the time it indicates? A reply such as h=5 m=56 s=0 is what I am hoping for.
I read h=3 m=17 s=29
